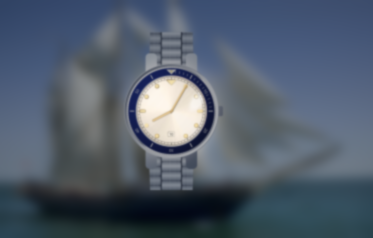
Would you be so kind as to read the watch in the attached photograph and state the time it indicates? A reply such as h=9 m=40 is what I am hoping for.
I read h=8 m=5
